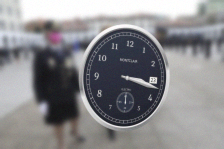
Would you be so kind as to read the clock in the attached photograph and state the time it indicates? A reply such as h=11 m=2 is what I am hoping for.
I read h=3 m=17
